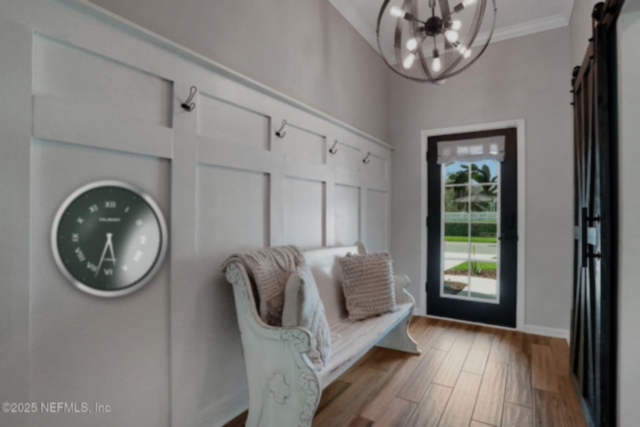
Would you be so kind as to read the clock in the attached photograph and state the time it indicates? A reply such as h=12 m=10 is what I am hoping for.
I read h=5 m=33
